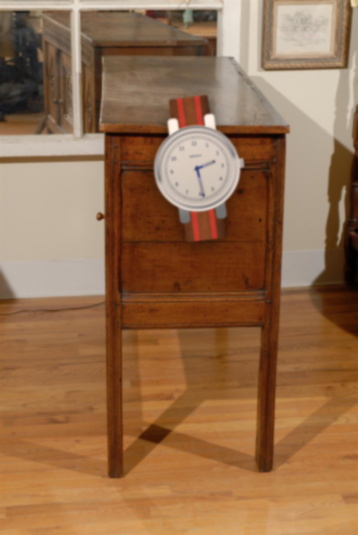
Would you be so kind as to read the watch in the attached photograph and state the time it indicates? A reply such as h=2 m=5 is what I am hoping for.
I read h=2 m=29
